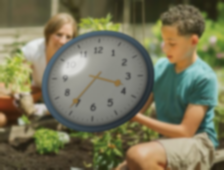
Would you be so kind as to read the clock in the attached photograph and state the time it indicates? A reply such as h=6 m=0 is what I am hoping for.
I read h=3 m=36
